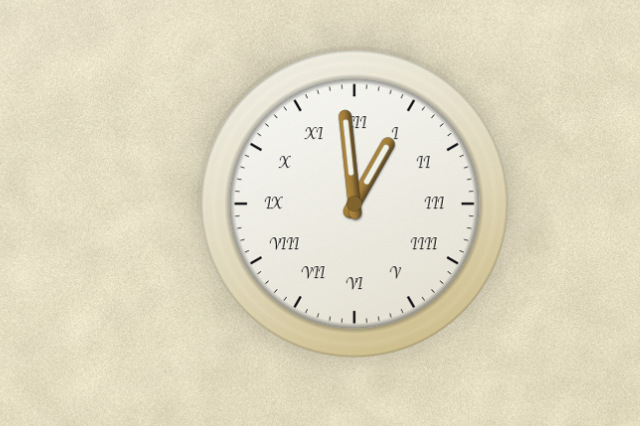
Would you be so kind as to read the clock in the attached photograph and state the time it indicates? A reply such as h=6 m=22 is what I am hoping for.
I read h=12 m=59
